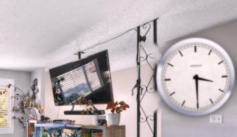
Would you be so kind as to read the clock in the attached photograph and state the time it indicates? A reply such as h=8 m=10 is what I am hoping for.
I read h=3 m=30
